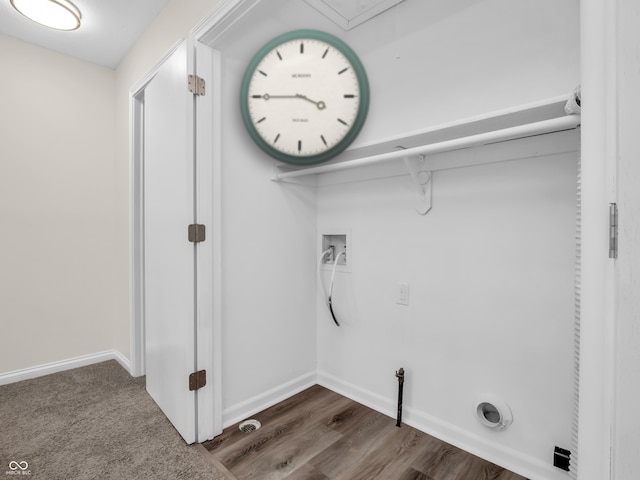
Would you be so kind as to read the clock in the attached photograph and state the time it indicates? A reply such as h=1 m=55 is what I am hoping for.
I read h=3 m=45
